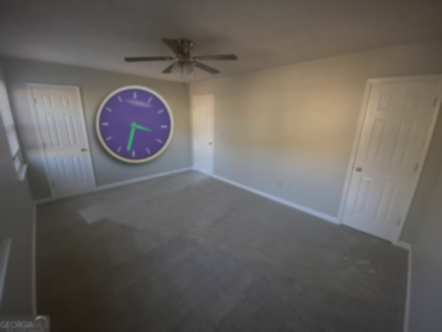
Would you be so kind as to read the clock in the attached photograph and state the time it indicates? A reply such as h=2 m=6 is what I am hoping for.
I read h=3 m=32
